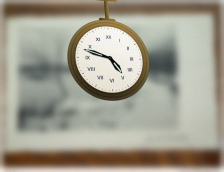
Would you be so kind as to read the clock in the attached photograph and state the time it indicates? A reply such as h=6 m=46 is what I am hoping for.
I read h=4 m=48
